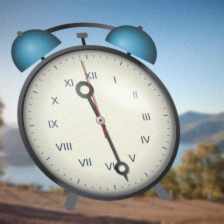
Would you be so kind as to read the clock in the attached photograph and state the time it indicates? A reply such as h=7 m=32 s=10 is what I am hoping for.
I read h=11 m=27 s=59
